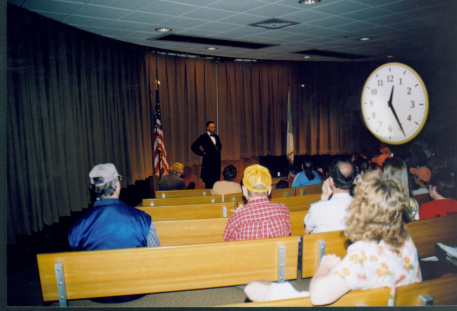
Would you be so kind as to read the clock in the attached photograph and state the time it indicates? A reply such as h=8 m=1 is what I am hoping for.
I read h=12 m=25
